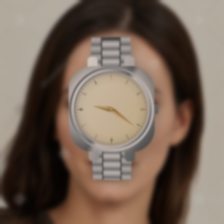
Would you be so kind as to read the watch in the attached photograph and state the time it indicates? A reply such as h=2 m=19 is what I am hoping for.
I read h=9 m=21
